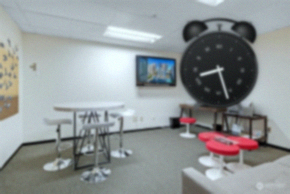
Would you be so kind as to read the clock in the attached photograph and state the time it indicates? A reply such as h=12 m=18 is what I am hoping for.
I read h=8 m=27
